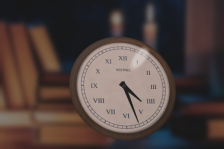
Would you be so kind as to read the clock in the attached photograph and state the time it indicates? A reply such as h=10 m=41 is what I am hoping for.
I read h=4 m=27
